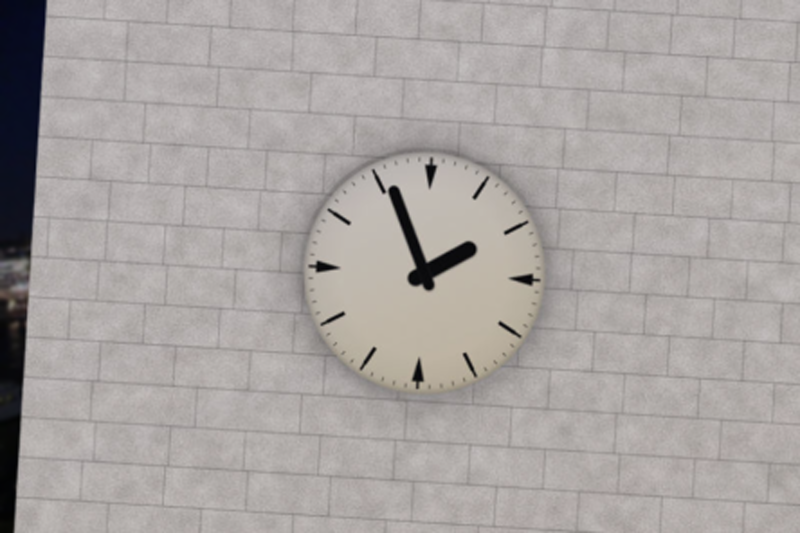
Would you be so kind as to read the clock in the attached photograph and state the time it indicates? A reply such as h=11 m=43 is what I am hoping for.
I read h=1 m=56
